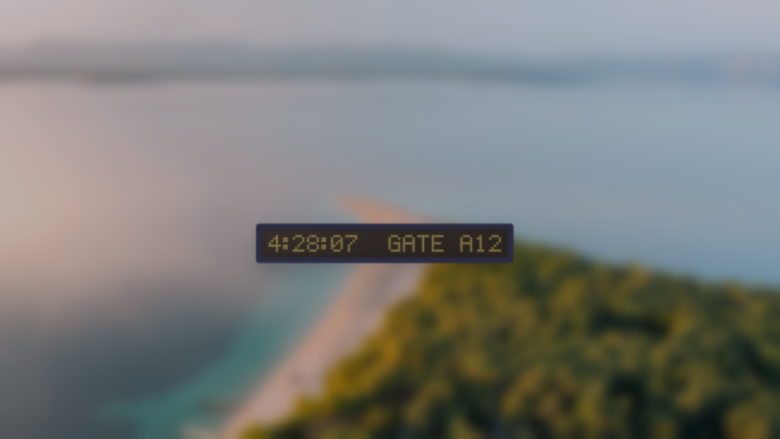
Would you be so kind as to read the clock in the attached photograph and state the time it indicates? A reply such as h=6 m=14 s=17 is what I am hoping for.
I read h=4 m=28 s=7
